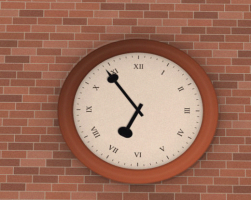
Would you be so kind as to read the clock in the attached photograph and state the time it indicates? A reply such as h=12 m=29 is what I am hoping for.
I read h=6 m=54
